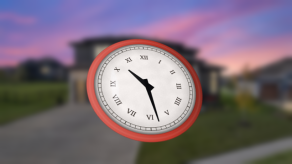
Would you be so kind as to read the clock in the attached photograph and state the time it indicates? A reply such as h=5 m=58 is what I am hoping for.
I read h=10 m=28
